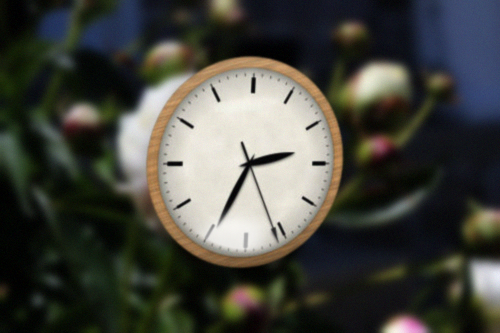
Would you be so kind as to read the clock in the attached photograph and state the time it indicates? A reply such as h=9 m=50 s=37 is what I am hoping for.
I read h=2 m=34 s=26
